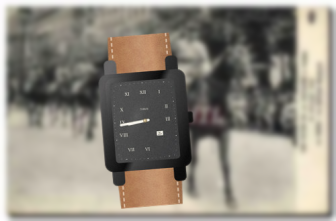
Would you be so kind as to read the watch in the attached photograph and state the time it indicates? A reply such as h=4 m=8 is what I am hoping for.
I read h=8 m=44
